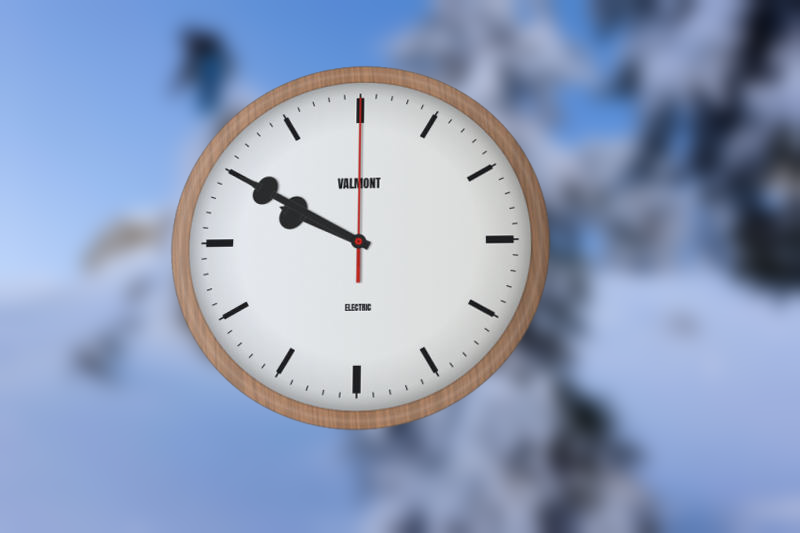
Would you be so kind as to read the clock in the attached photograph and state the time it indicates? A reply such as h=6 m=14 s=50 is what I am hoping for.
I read h=9 m=50 s=0
